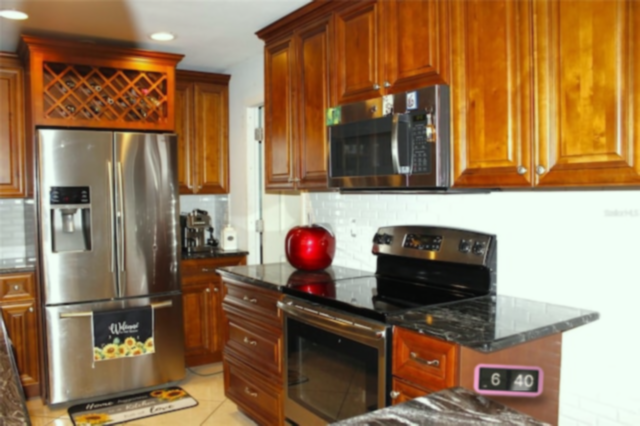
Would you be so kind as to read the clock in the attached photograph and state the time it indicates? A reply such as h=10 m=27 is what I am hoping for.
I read h=6 m=40
